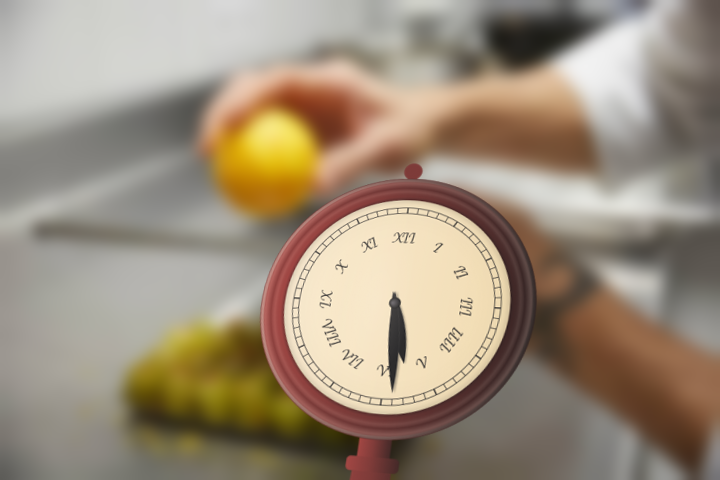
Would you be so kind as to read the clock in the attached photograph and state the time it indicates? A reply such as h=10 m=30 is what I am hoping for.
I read h=5 m=29
